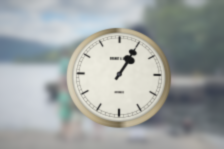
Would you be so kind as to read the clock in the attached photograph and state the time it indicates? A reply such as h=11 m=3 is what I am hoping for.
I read h=1 m=5
